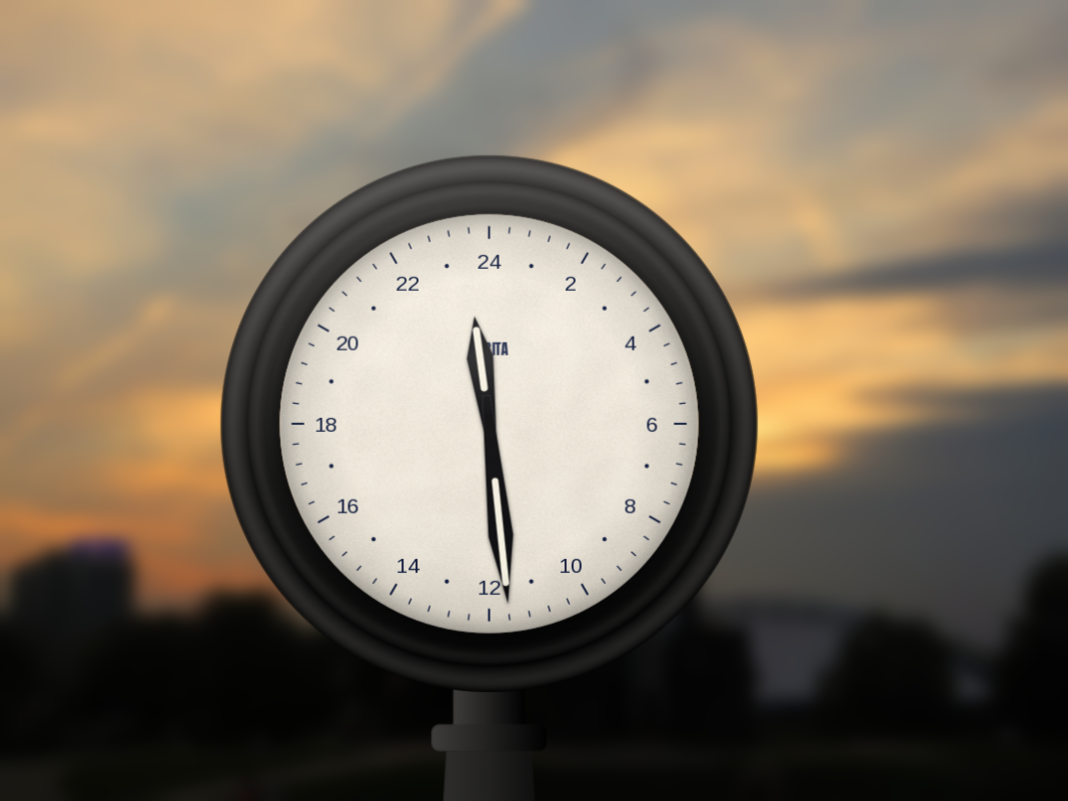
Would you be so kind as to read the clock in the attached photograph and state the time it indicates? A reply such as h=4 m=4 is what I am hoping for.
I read h=23 m=29
